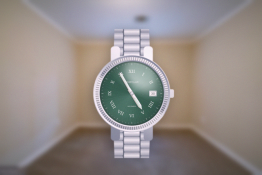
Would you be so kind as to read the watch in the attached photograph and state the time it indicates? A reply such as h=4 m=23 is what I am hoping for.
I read h=4 m=55
